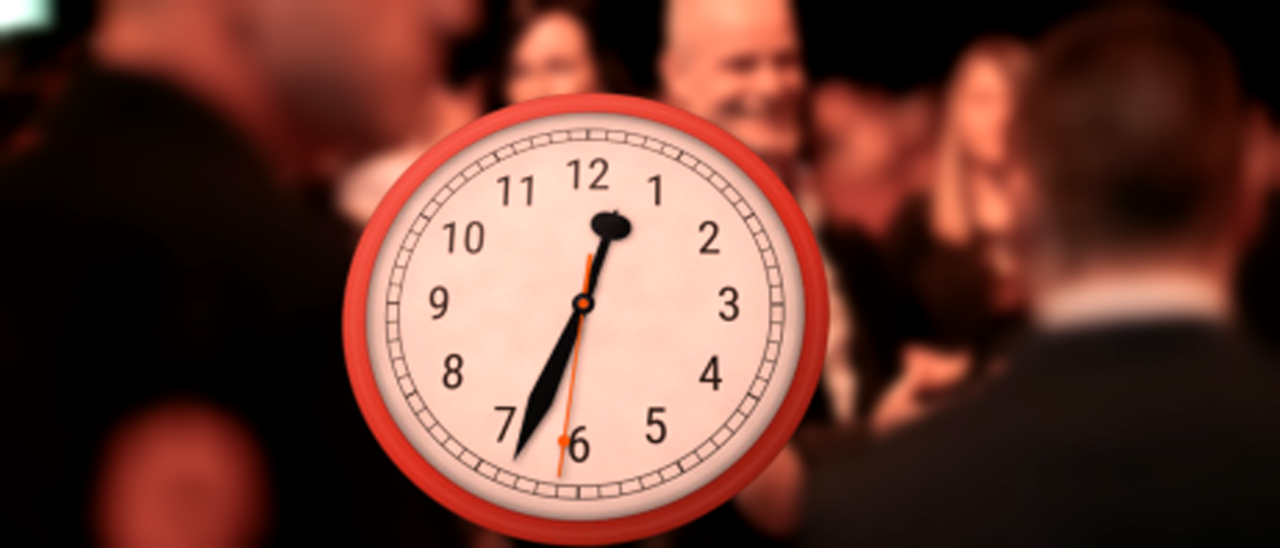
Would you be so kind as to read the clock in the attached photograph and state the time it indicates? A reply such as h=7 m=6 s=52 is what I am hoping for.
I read h=12 m=33 s=31
